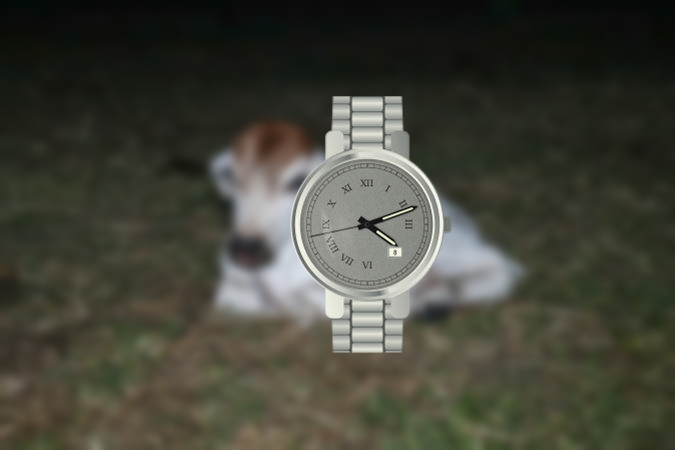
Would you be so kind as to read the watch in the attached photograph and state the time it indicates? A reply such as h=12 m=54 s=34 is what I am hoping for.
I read h=4 m=11 s=43
